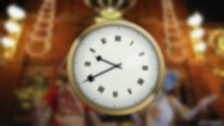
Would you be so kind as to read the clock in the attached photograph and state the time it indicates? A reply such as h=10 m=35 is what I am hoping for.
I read h=9 m=40
